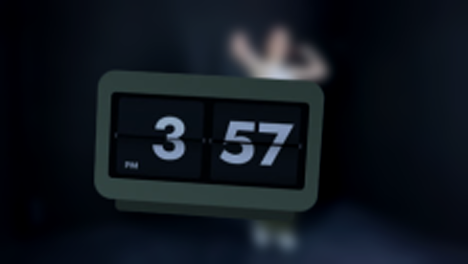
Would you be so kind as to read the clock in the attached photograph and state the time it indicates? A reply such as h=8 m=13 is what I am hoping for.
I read h=3 m=57
